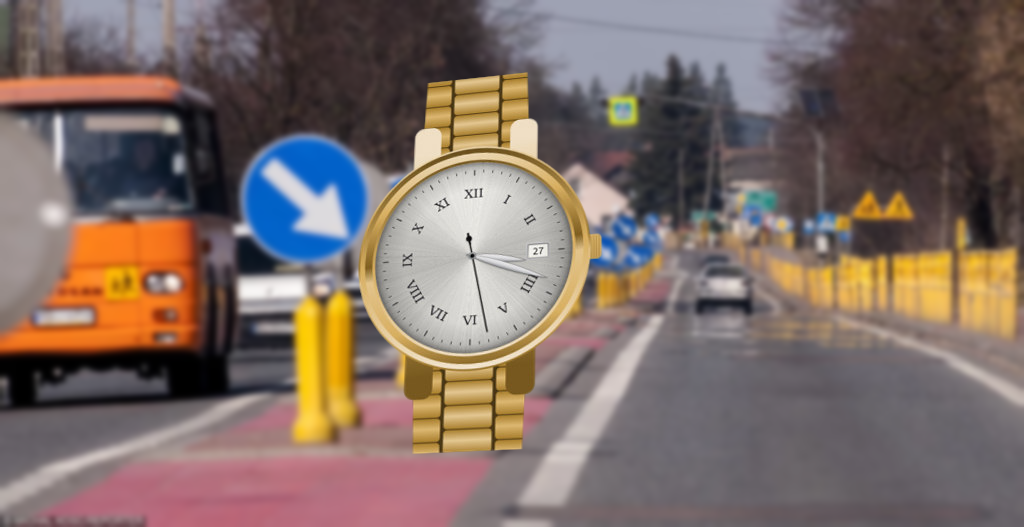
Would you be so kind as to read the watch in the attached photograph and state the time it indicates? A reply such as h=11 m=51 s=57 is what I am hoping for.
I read h=3 m=18 s=28
